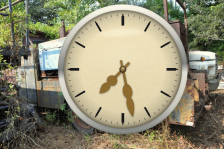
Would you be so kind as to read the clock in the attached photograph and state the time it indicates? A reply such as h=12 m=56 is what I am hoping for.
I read h=7 m=28
